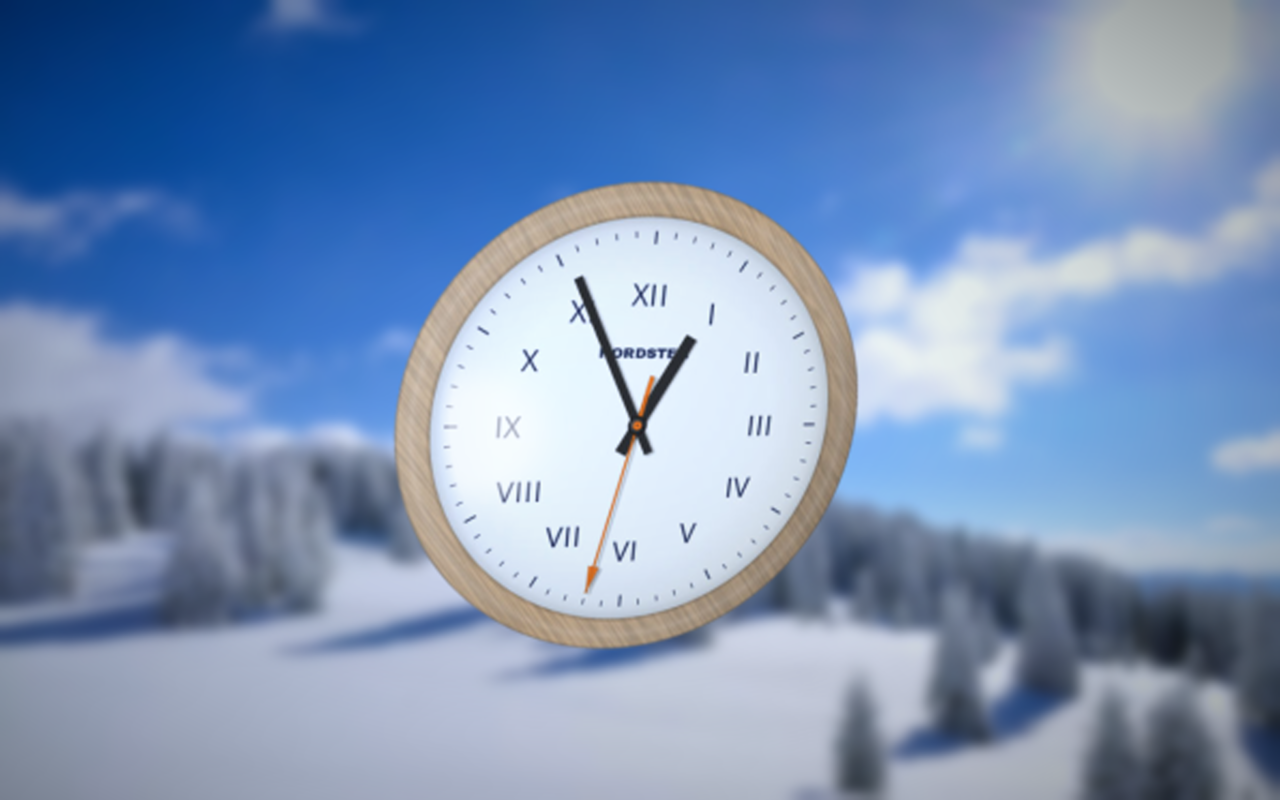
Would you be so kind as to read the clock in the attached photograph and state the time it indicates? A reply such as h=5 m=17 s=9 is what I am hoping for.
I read h=12 m=55 s=32
